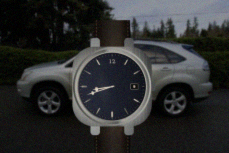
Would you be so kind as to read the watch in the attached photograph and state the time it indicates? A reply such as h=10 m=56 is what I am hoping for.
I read h=8 m=42
